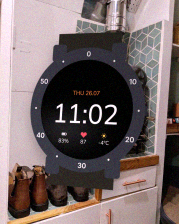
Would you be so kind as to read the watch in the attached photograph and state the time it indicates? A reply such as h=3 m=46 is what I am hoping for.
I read h=11 m=2
